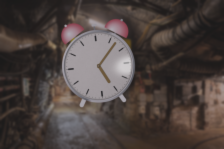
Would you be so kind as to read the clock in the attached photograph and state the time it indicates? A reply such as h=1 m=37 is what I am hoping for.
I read h=5 m=7
